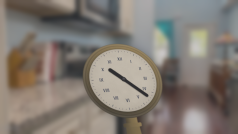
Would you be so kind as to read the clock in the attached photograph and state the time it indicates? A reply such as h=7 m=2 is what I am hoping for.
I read h=10 m=22
